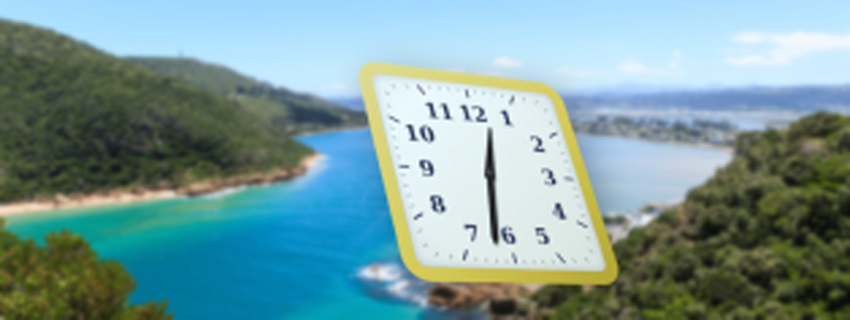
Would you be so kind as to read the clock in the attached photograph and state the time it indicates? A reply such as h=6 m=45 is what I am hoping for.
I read h=12 m=32
